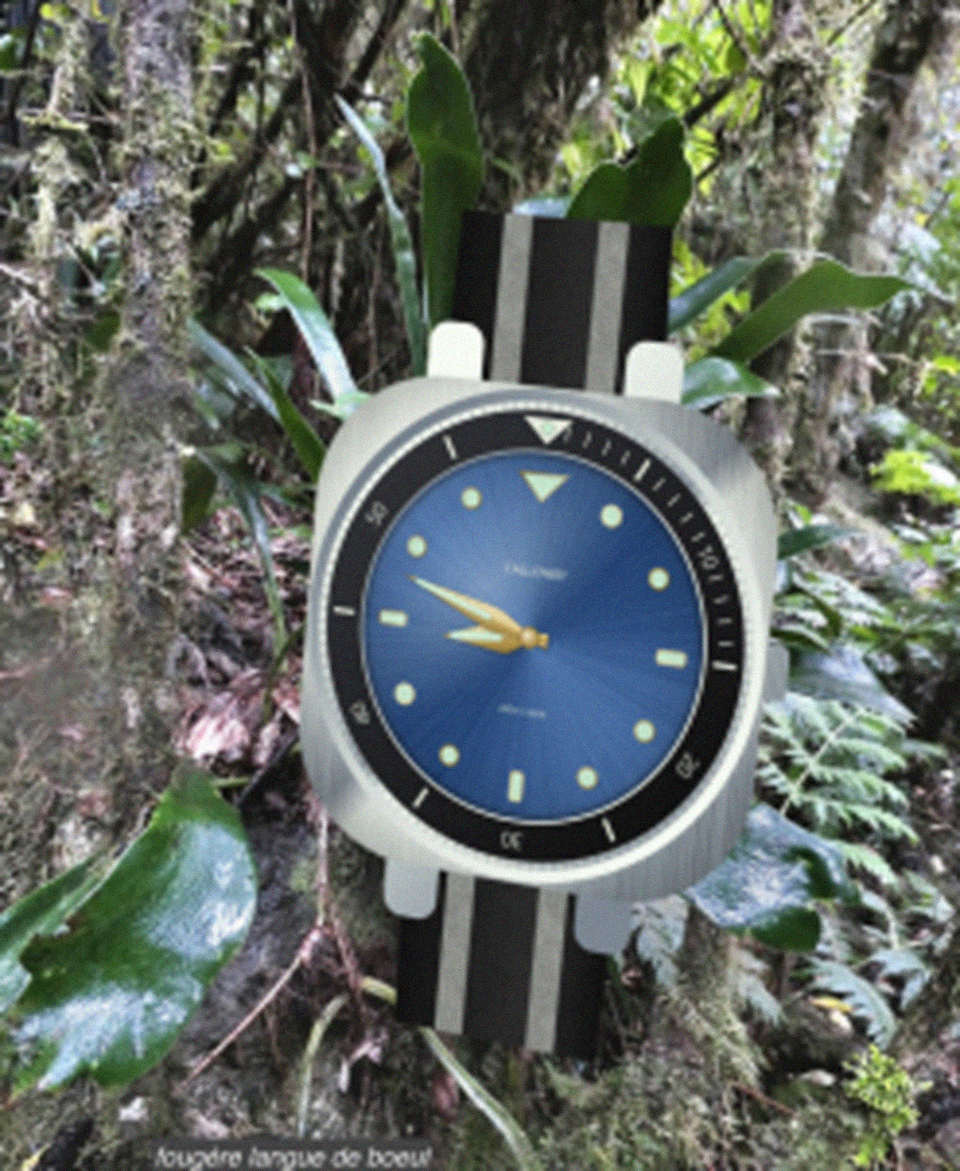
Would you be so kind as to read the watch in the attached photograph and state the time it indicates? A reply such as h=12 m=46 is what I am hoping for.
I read h=8 m=48
